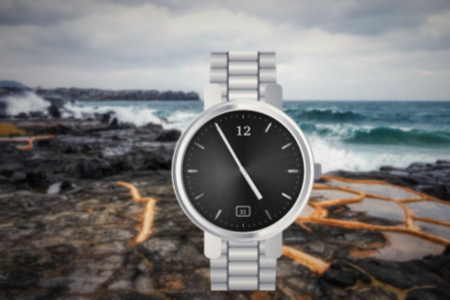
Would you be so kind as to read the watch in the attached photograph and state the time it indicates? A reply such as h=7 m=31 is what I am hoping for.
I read h=4 m=55
